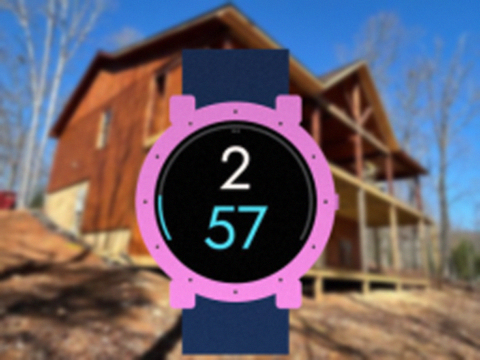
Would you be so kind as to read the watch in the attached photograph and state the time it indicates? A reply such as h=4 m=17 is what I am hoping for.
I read h=2 m=57
